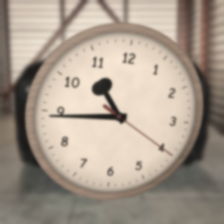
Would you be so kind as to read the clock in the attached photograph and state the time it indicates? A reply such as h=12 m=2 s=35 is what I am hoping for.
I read h=10 m=44 s=20
